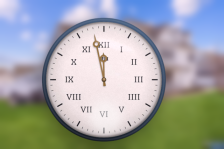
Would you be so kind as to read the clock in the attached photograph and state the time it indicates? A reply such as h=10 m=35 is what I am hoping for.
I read h=11 m=58
